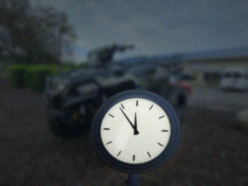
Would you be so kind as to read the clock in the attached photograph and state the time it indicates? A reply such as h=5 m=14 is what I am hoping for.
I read h=11 m=54
